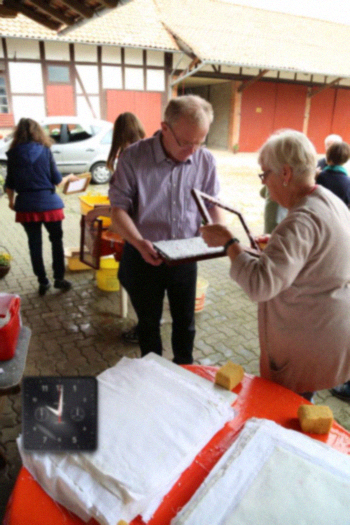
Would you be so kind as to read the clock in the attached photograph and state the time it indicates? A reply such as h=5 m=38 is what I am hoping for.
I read h=10 m=1
